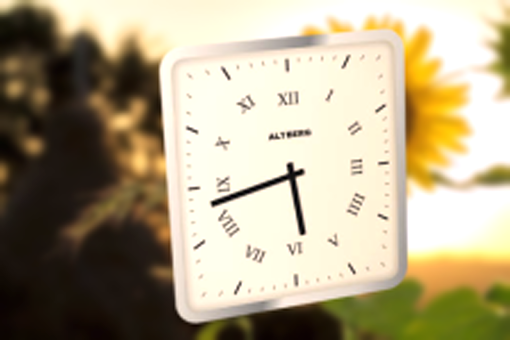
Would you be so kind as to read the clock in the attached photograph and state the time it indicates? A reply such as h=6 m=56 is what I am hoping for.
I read h=5 m=43
